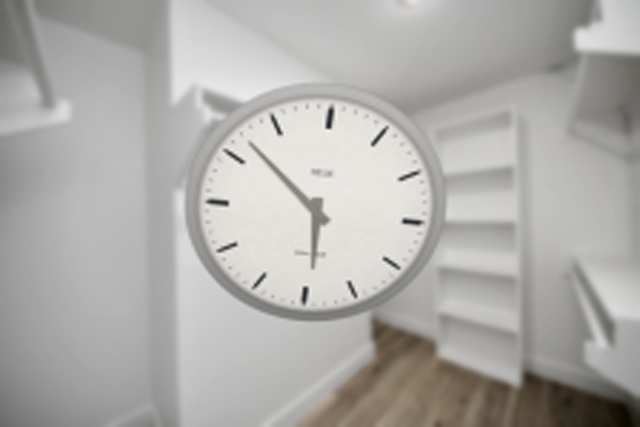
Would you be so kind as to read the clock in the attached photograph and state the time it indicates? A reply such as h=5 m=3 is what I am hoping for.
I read h=5 m=52
